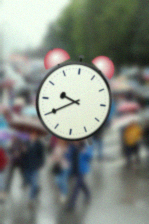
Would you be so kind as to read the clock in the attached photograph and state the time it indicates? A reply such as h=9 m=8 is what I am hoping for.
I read h=9 m=40
